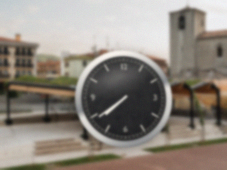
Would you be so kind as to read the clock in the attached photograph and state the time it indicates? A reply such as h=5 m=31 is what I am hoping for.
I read h=7 m=39
